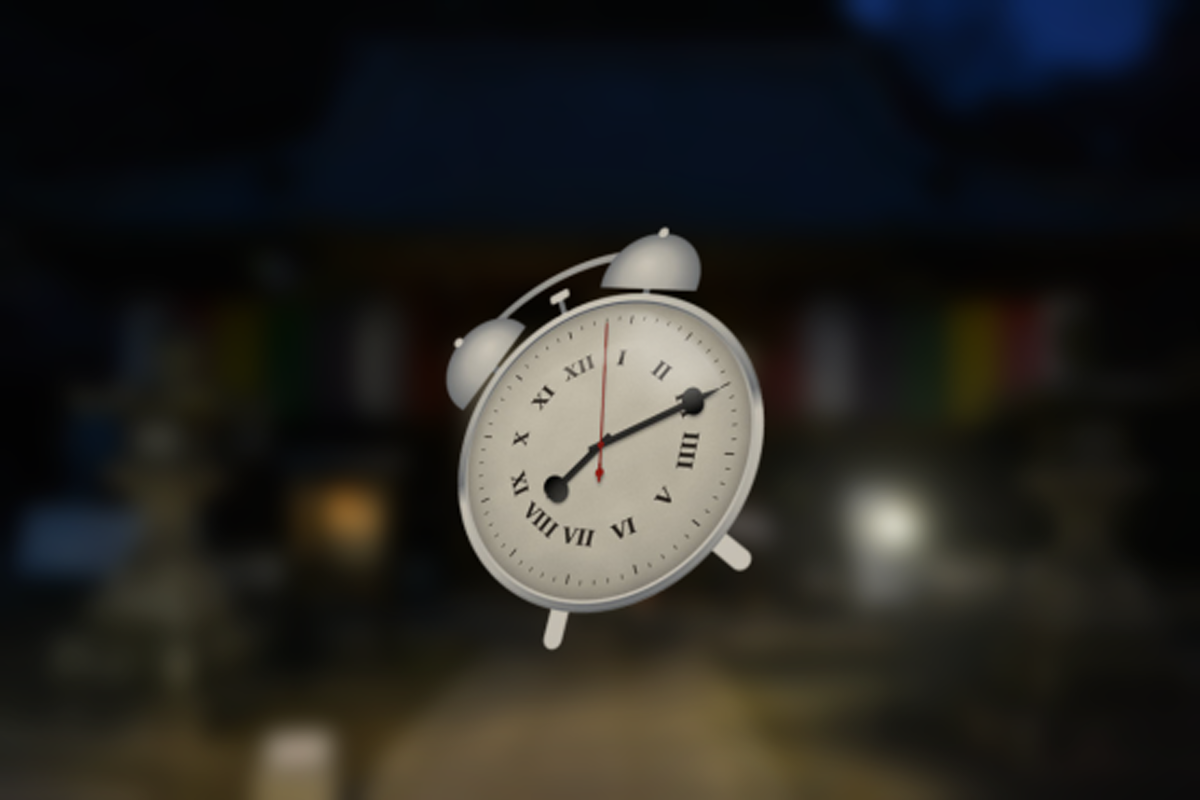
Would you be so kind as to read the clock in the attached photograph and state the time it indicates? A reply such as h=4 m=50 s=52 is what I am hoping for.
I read h=8 m=15 s=3
